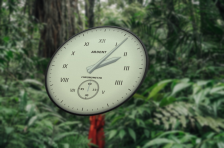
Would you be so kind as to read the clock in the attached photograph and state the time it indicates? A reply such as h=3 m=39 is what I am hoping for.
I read h=2 m=6
